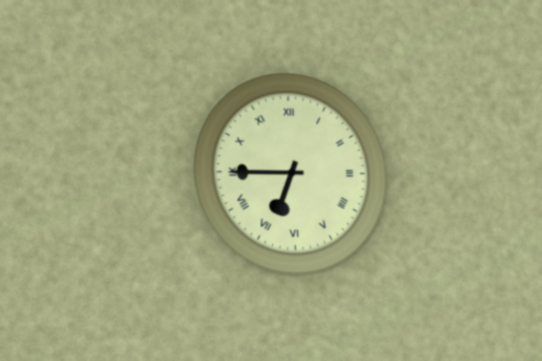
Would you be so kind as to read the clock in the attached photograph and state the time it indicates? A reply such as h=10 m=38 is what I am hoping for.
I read h=6 m=45
